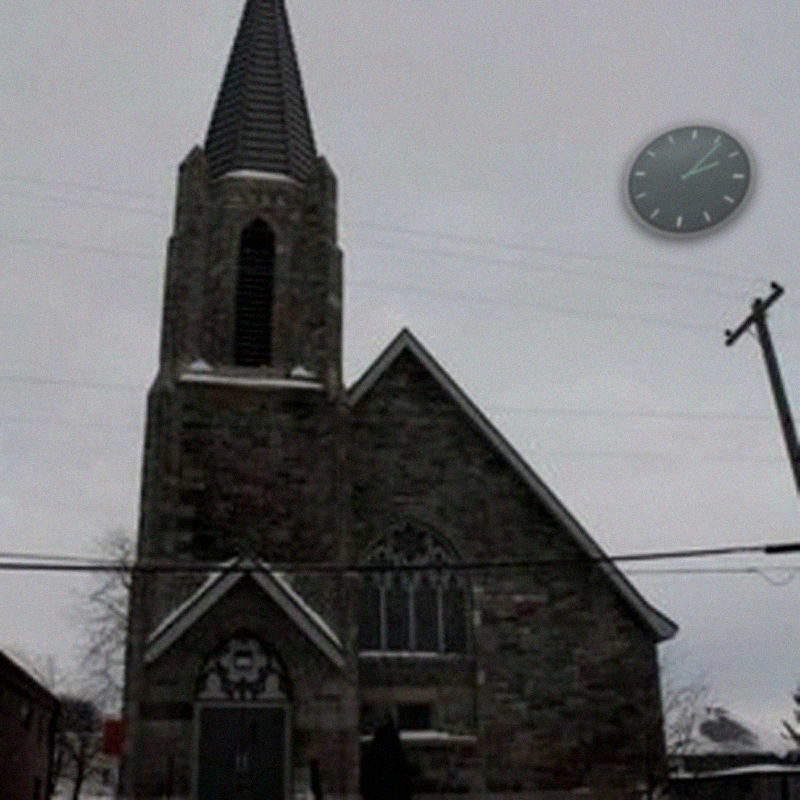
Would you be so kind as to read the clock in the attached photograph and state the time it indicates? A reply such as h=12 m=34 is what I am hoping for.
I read h=2 m=6
